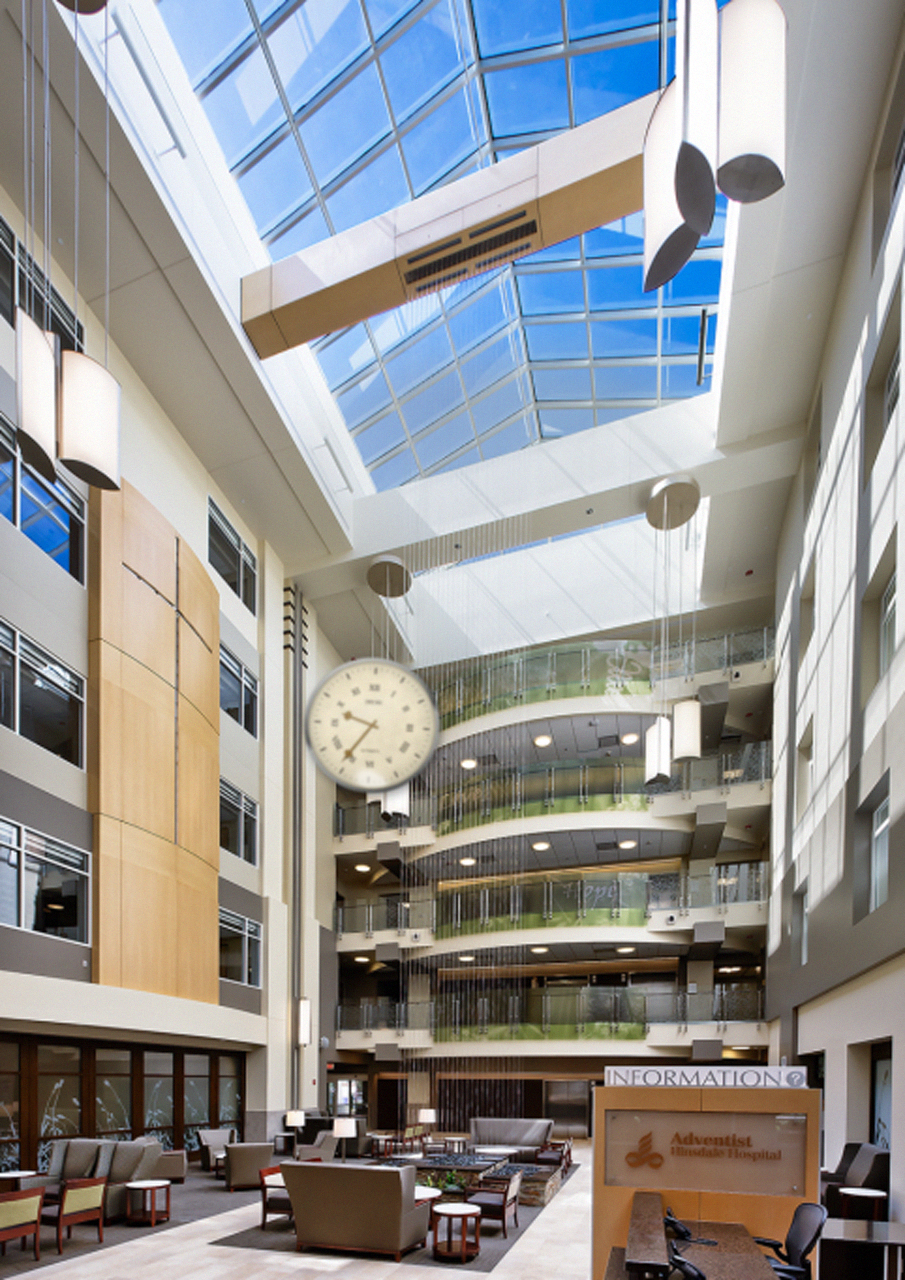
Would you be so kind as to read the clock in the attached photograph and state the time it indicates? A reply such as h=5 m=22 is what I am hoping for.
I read h=9 m=36
